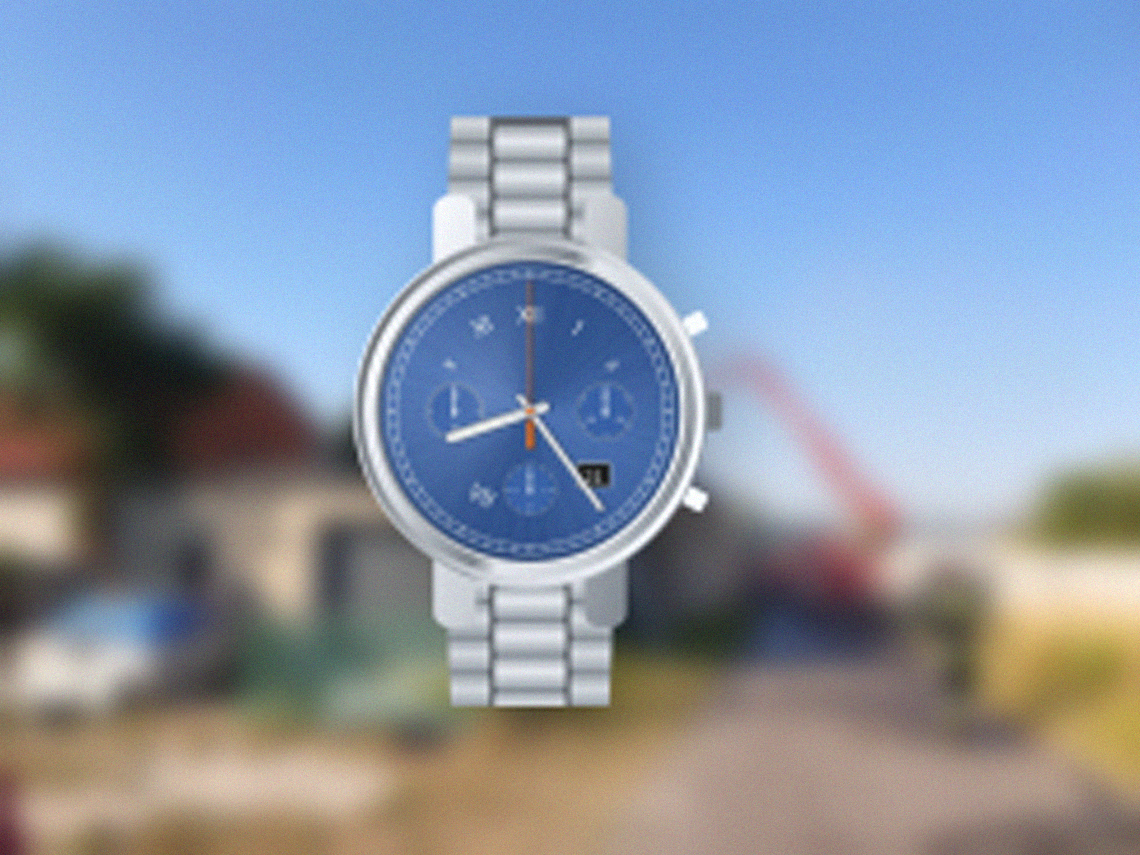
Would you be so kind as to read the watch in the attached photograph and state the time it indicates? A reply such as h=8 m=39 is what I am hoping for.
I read h=8 m=24
